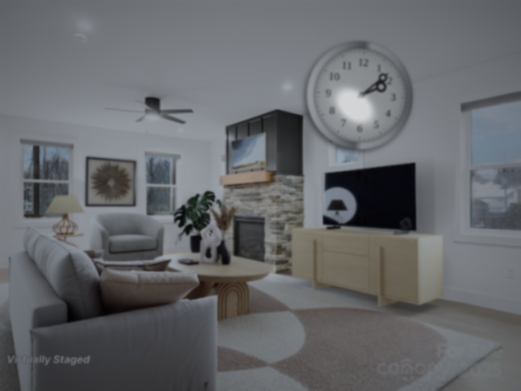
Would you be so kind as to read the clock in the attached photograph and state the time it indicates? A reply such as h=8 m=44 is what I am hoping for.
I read h=2 m=8
